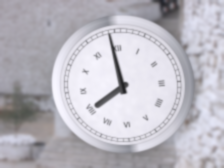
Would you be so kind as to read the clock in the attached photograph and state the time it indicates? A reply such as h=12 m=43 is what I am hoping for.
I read h=7 m=59
